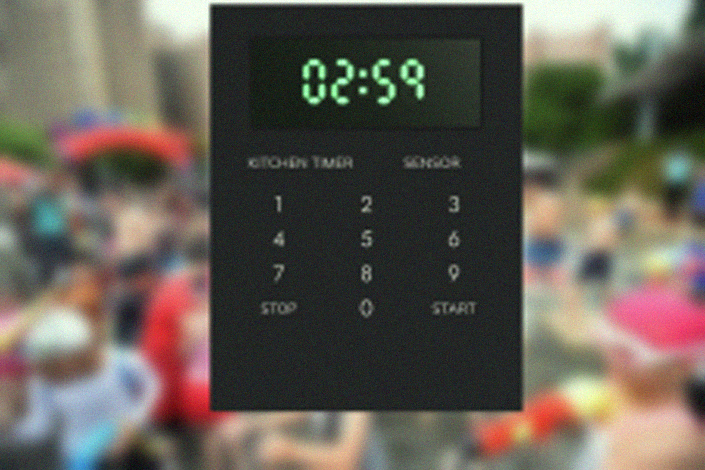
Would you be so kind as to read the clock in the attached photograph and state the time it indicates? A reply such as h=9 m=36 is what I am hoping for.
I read h=2 m=59
